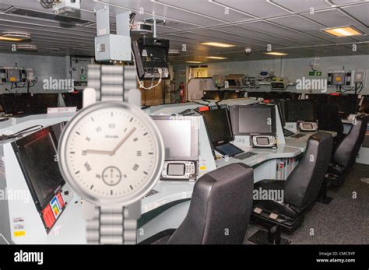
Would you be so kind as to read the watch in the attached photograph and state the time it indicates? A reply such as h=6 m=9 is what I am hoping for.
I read h=9 m=7
